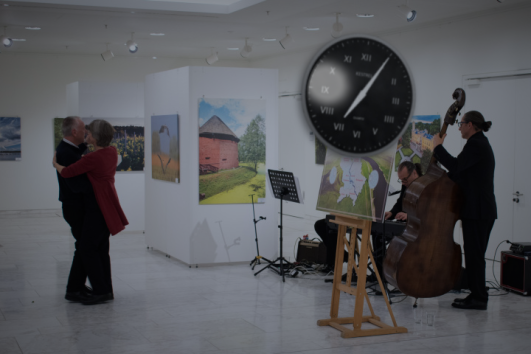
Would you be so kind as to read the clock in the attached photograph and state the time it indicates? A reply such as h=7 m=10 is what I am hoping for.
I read h=7 m=5
